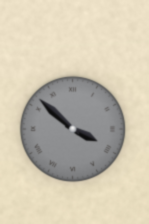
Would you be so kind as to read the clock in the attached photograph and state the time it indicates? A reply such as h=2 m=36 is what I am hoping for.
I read h=3 m=52
